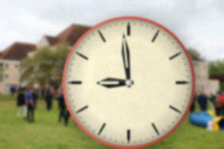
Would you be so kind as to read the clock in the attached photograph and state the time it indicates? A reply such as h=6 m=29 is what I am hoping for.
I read h=8 m=59
